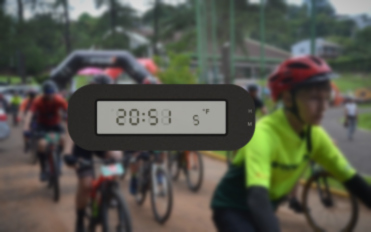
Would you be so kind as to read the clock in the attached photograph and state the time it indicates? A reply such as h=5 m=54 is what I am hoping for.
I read h=20 m=51
